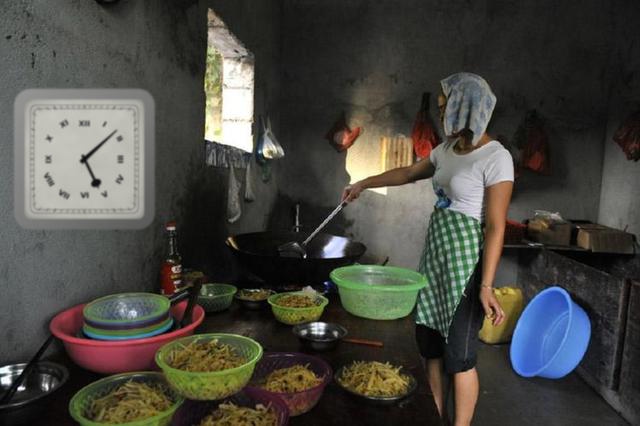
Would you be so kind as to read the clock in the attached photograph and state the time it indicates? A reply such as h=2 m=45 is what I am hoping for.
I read h=5 m=8
